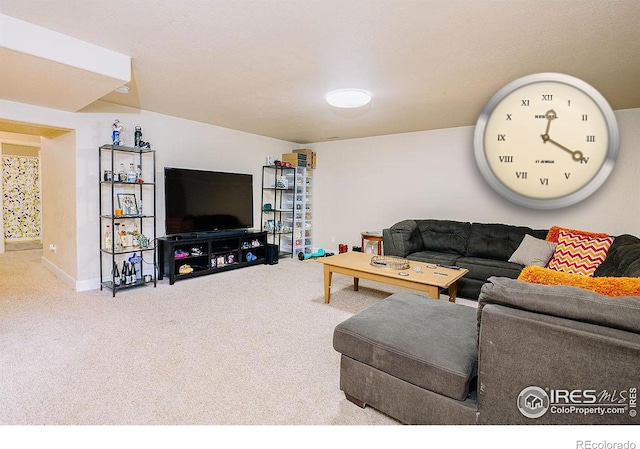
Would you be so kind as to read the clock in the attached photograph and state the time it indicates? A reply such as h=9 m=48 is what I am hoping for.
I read h=12 m=20
